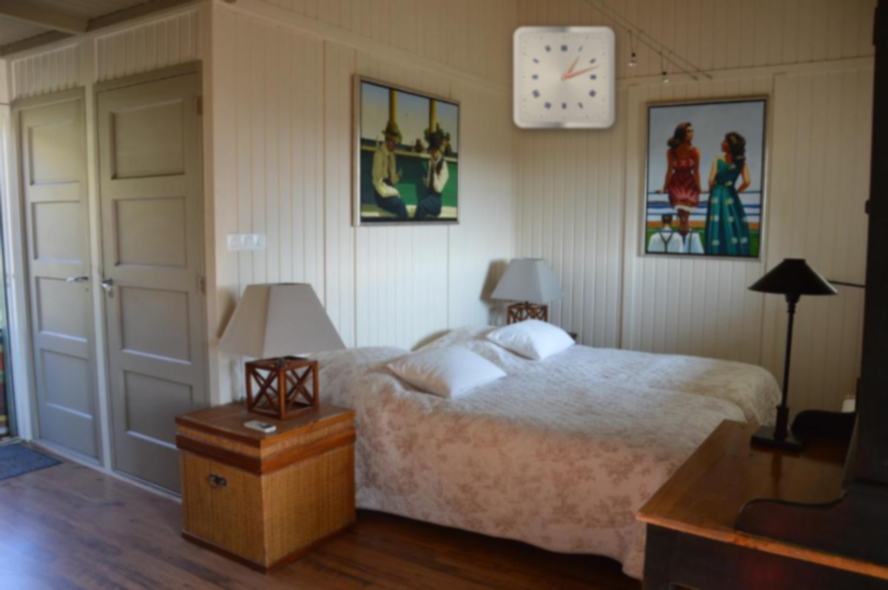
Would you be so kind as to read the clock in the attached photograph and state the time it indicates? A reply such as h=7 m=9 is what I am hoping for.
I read h=1 m=12
